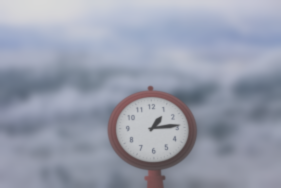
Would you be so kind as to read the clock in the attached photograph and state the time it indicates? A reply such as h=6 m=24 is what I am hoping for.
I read h=1 m=14
